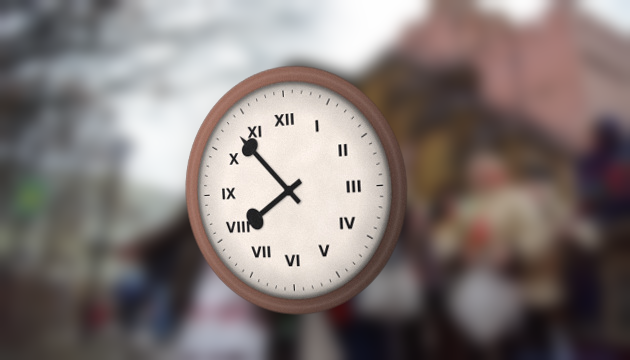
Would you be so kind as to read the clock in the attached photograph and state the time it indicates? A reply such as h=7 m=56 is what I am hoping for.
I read h=7 m=53
